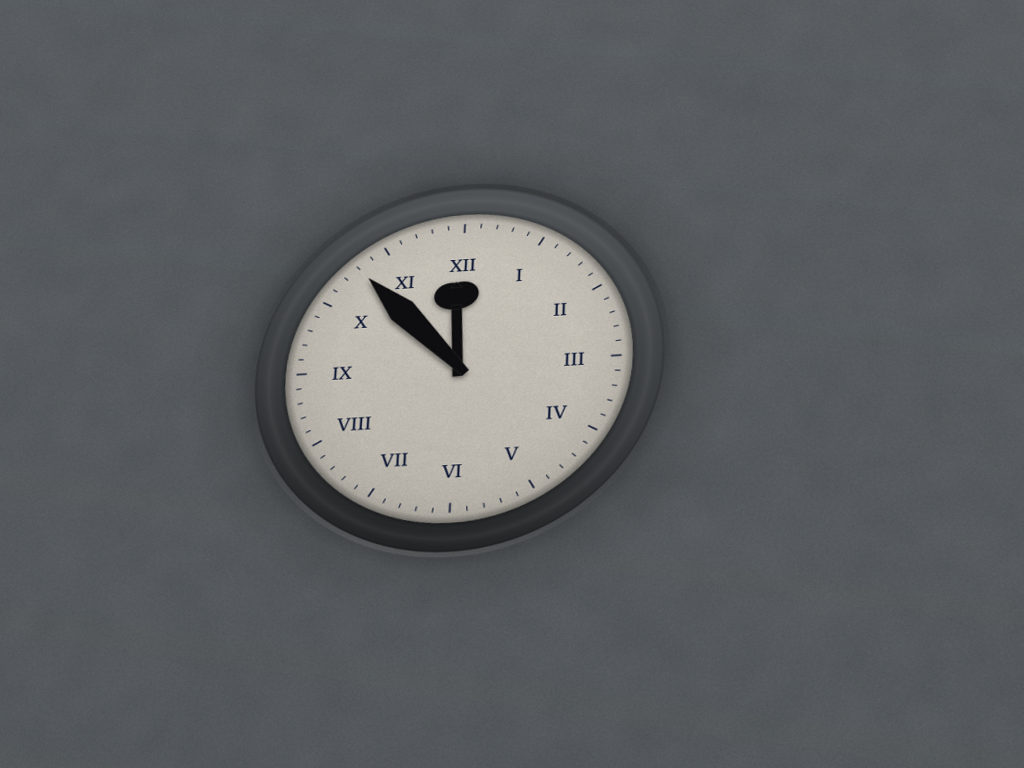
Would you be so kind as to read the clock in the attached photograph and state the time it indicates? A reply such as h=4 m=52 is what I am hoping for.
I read h=11 m=53
